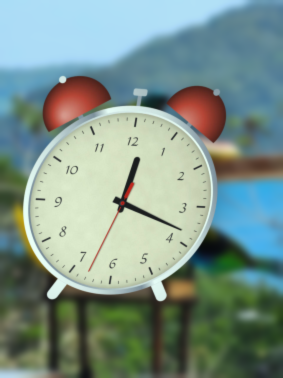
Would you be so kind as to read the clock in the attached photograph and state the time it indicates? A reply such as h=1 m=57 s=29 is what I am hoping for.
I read h=12 m=18 s=33
